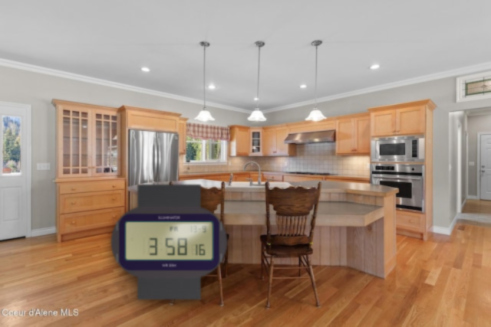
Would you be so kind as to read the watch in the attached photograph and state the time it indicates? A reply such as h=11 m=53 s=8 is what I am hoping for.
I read h=3 m=58 s=16
